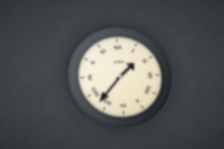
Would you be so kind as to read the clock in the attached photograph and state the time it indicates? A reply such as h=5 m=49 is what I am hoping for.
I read h=1 m=37
